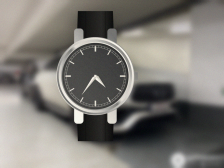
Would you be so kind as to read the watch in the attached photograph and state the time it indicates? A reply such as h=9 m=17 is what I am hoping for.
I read h=4 m=36
